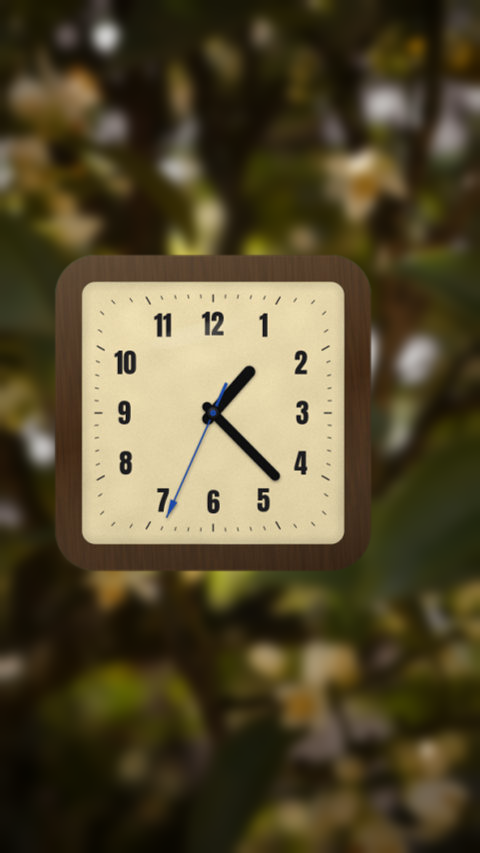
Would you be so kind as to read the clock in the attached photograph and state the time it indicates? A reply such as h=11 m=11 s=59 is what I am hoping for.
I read h=1 m=22 s=34
